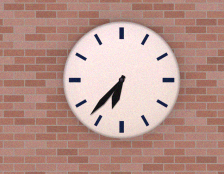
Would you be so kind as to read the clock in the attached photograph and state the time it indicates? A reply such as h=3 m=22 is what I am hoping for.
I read h=6 m=37
